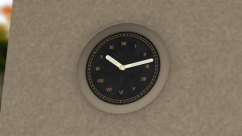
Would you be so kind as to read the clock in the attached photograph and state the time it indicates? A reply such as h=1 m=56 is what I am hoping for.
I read h=10 m=13
